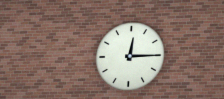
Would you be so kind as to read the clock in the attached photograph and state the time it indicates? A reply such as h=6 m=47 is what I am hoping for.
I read h=12 m=15
